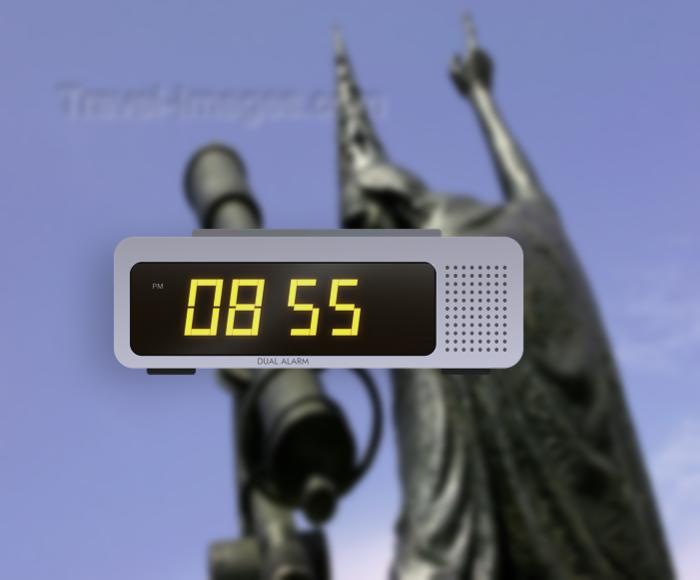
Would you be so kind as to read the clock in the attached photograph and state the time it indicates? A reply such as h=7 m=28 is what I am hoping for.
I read h=8 m=55
